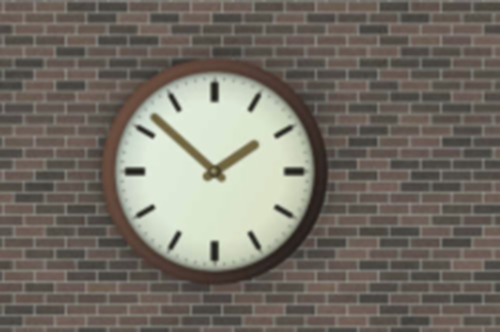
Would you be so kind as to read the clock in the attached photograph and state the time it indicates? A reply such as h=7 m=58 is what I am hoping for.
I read h=1 m=52
